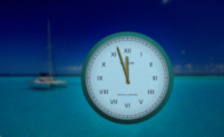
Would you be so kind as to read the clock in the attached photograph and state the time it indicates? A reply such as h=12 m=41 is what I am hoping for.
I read h=11 m=57
